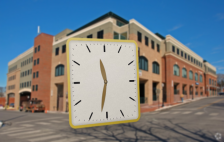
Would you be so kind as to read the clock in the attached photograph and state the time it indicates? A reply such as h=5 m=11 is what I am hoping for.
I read h=11 m=32
